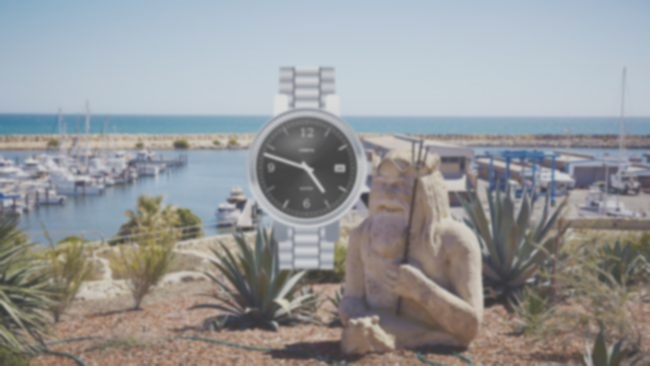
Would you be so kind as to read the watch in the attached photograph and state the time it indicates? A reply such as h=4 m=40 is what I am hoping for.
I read h=4 m=48
